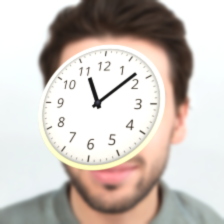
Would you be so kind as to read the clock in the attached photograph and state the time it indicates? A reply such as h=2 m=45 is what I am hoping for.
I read h=11 m=8
